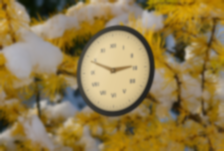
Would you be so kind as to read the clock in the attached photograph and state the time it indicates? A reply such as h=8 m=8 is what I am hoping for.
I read h=2 m=49
